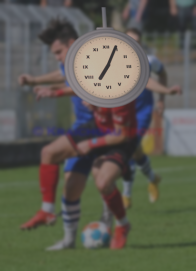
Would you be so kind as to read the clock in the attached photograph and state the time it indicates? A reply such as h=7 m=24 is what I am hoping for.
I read h=7 m=4
